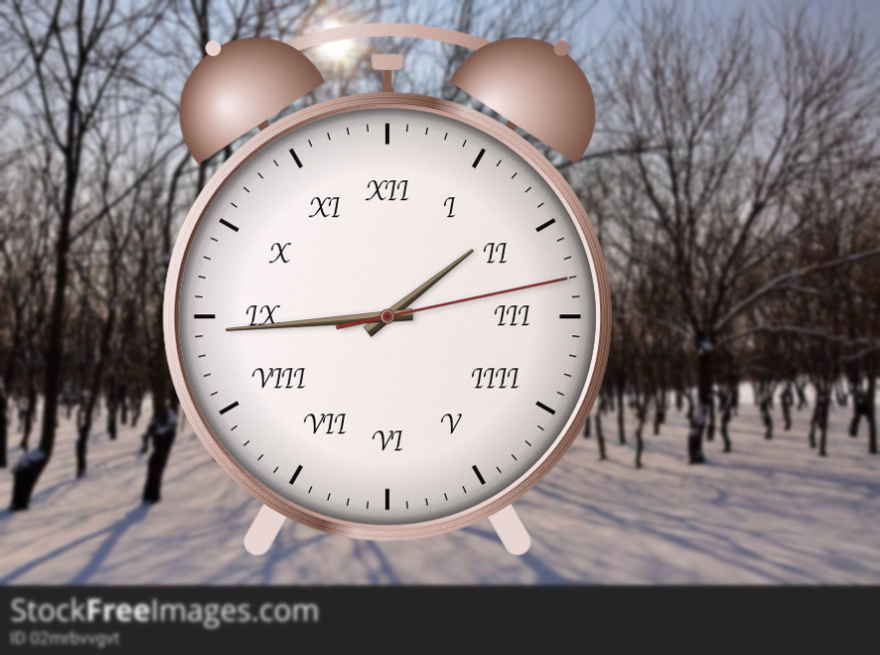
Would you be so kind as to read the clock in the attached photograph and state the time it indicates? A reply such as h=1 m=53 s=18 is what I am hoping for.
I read h=1 m=44 s=13
